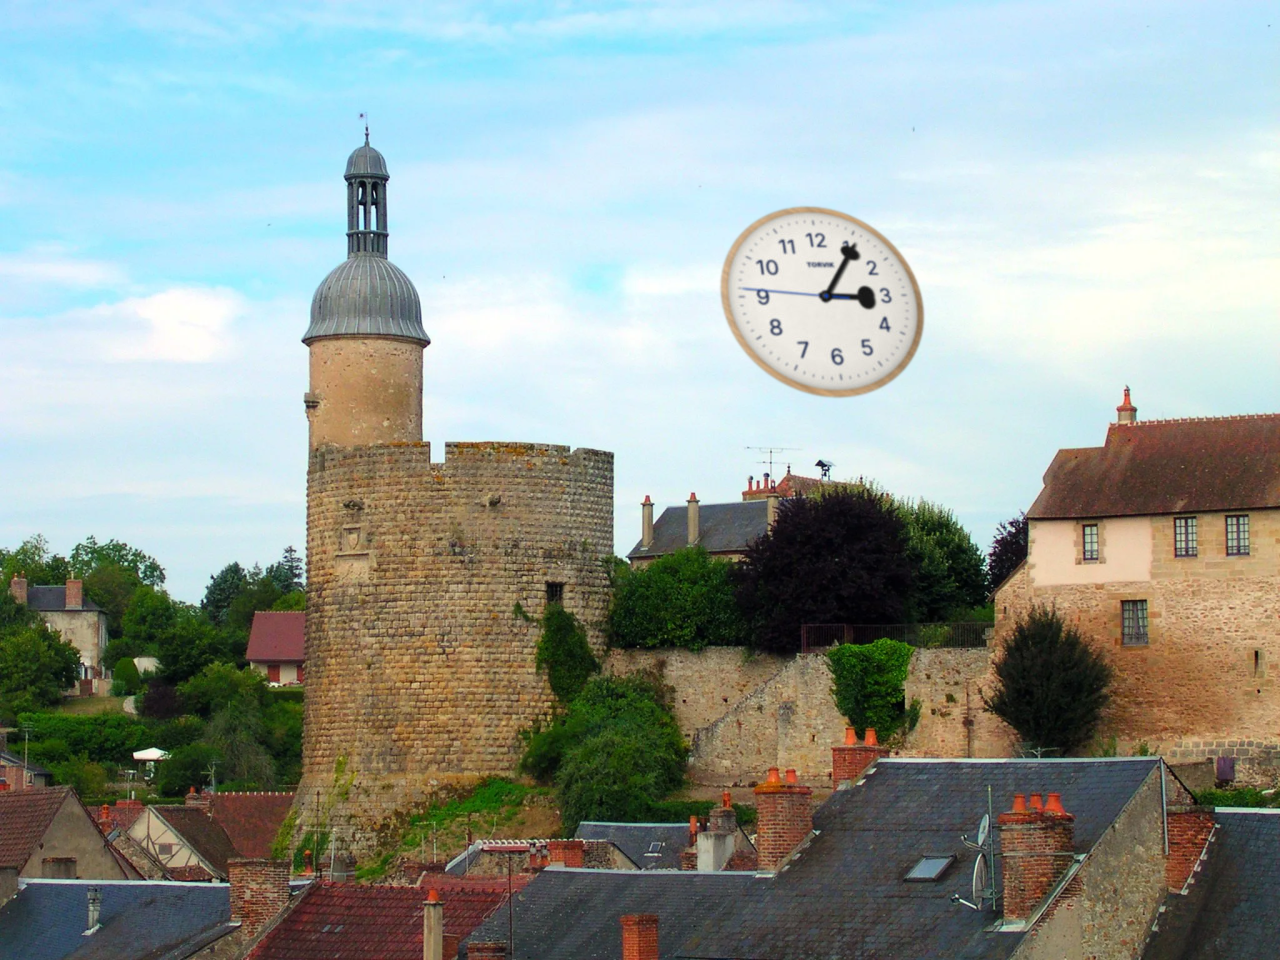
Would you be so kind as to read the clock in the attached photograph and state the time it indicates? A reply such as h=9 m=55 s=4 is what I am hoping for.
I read h=3 m=5 s=46
